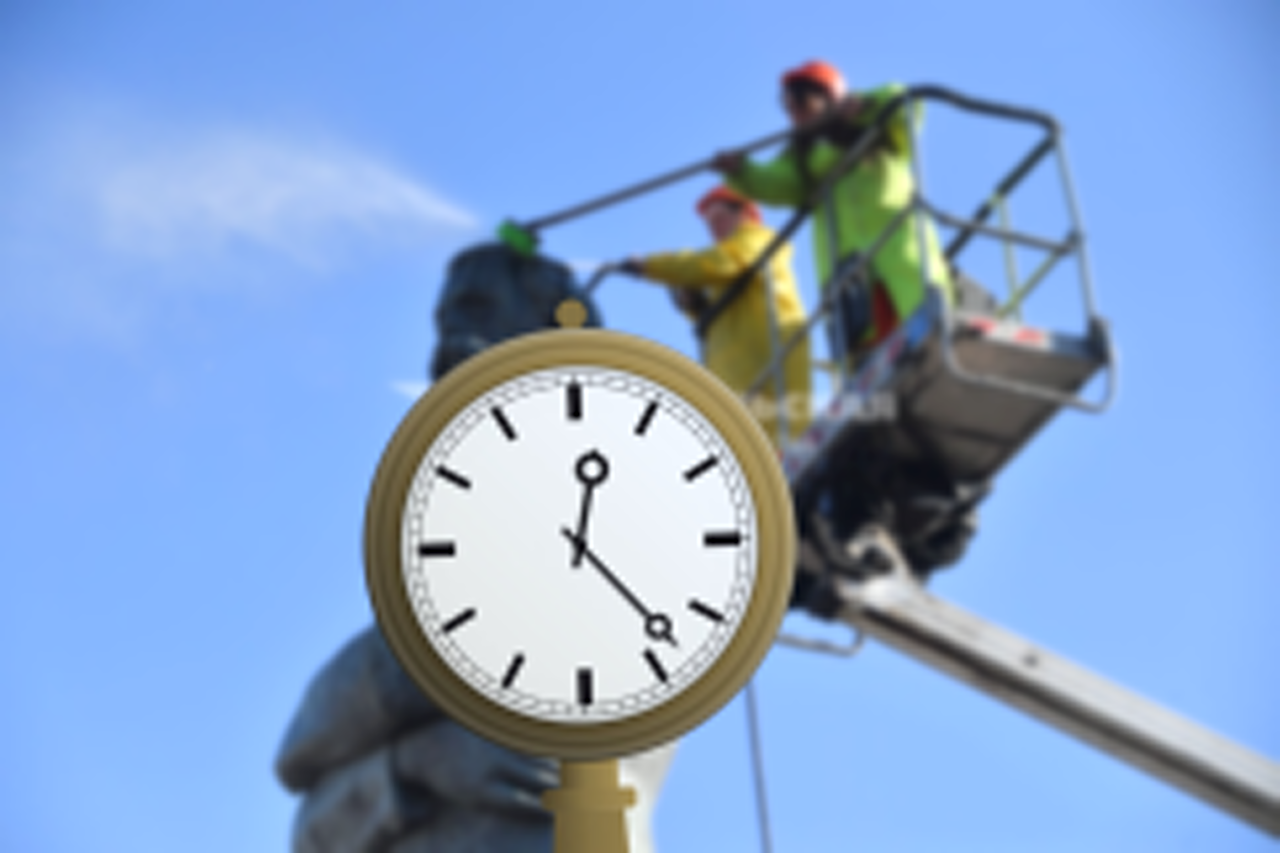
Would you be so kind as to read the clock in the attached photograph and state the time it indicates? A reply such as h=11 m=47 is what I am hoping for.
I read h=12 m=23
